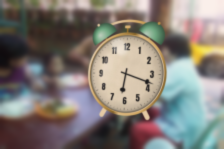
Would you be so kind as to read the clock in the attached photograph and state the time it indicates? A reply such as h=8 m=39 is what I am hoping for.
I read h=6 m=18
